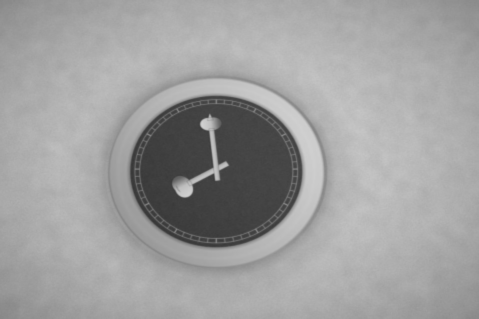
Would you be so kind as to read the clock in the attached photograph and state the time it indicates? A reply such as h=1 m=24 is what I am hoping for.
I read h=7 m=59
